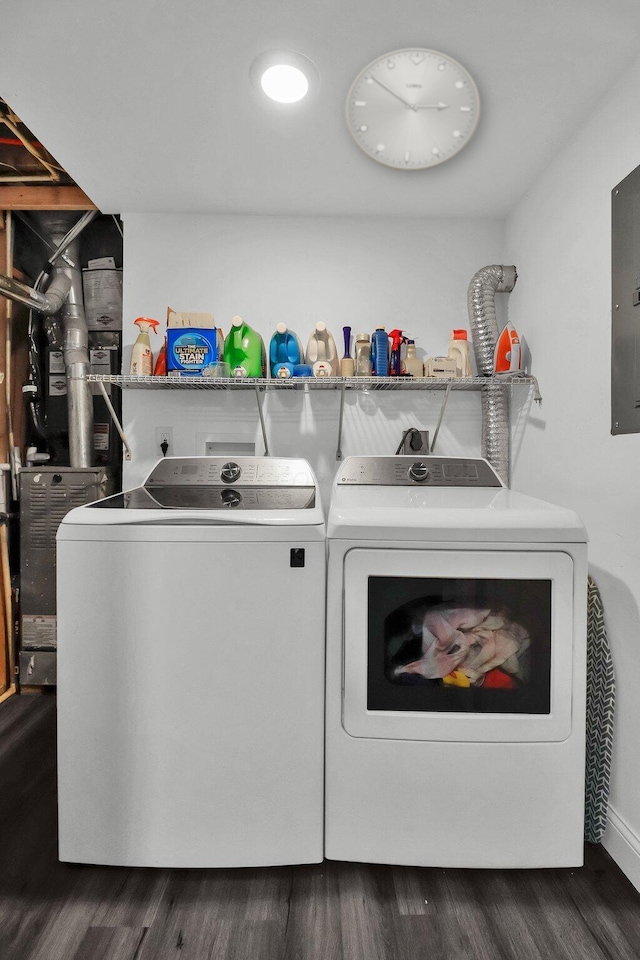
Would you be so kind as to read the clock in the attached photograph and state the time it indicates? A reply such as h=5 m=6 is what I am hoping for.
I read h=2 m=51
